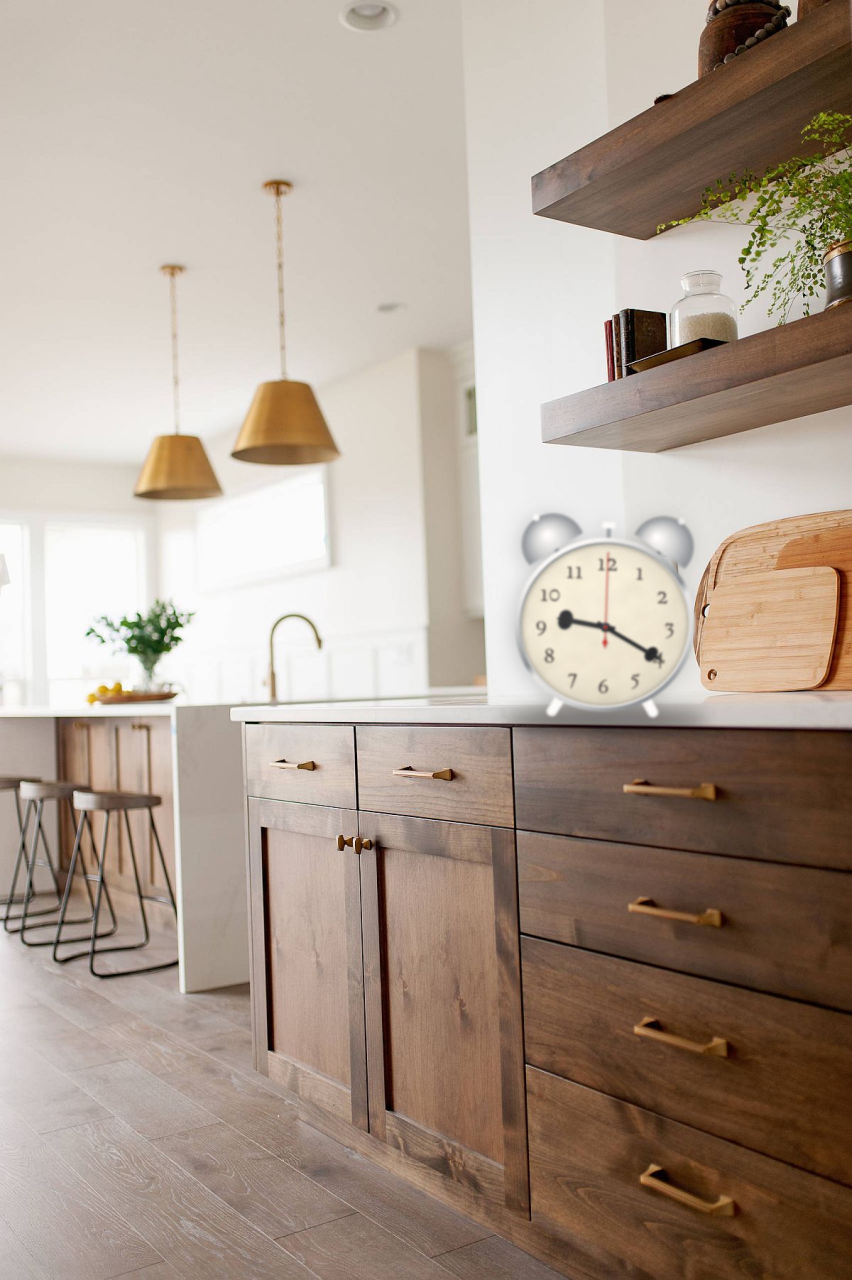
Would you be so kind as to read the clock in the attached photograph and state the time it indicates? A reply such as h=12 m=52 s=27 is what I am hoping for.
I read h=9 m=20 s=0
